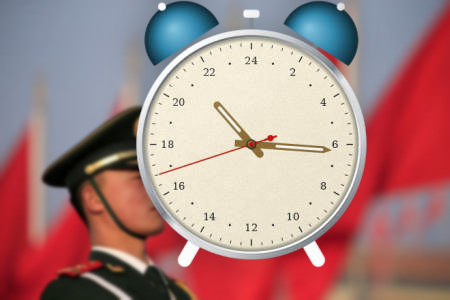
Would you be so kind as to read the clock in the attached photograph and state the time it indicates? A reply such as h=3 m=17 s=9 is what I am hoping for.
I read h=21 m=15 s=42
